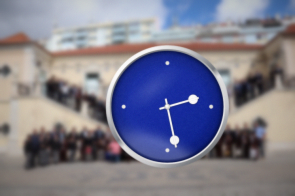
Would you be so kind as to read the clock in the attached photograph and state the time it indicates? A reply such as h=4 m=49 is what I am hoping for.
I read h=2 m=28
